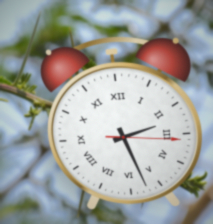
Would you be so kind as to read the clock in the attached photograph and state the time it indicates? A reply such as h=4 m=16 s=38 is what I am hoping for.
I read h=2 m=27 s=16
